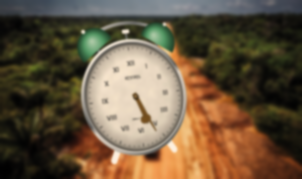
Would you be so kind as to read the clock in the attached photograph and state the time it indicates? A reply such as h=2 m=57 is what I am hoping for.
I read h=5 m=26
